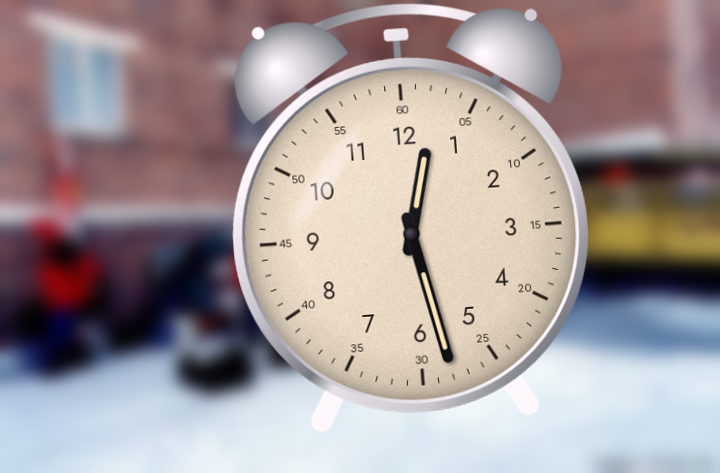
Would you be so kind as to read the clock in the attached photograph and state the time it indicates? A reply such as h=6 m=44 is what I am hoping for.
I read h=12 m=28
